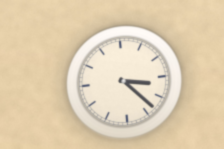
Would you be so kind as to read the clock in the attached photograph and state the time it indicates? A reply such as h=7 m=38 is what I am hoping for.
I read h=3 m=23
